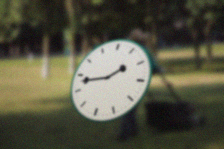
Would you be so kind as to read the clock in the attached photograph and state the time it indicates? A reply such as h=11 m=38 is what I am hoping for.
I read h=1 m=43
